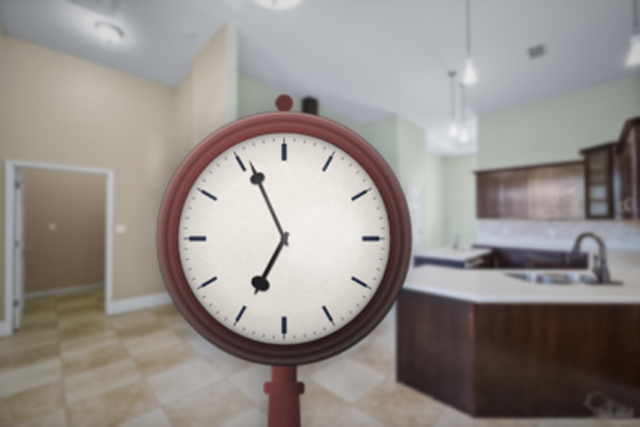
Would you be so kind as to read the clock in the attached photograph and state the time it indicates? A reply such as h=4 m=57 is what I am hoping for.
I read h=6 m=56
